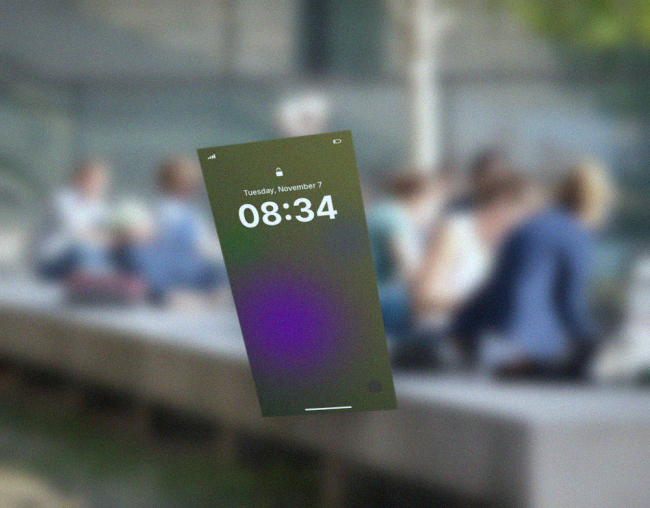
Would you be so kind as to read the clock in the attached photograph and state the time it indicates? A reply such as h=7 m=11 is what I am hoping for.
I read h=8 m=34
